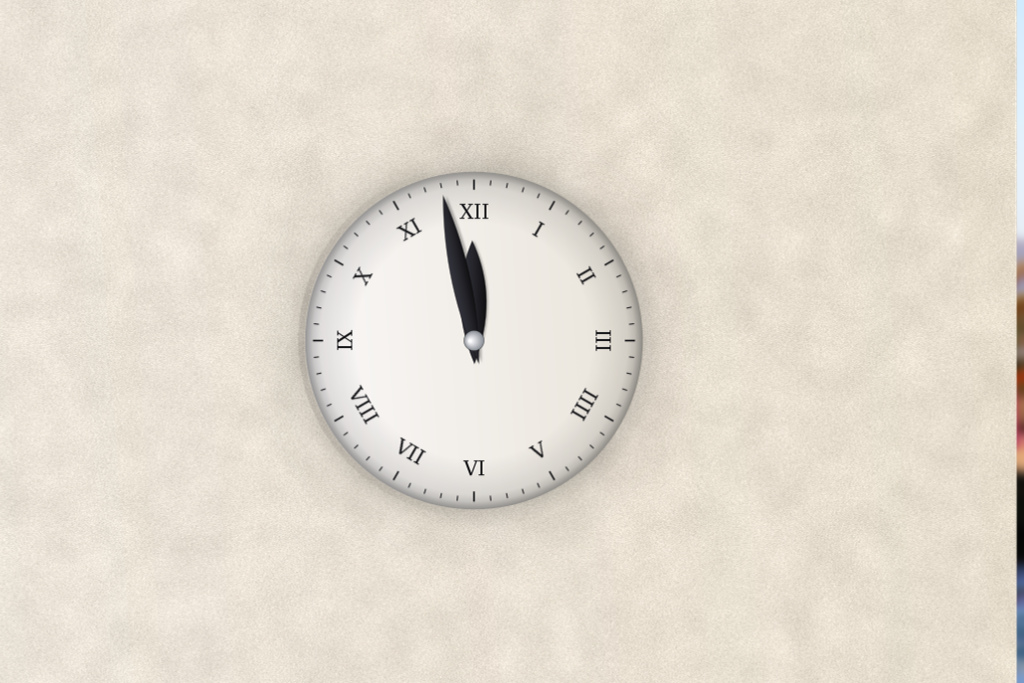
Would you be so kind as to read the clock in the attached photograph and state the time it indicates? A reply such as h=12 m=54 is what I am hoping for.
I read h=11 m=58
